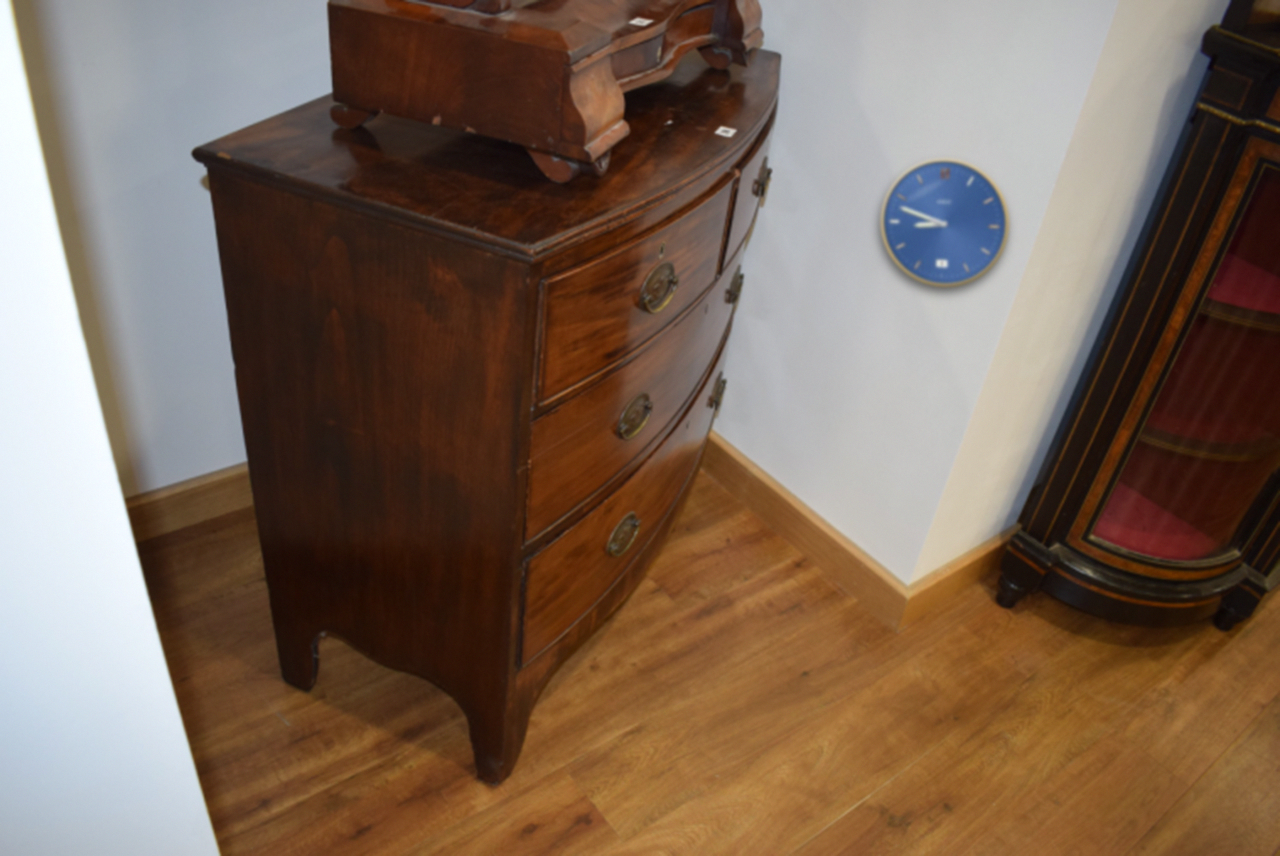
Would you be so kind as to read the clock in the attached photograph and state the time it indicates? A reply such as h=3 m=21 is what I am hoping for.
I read h=8 m=48
